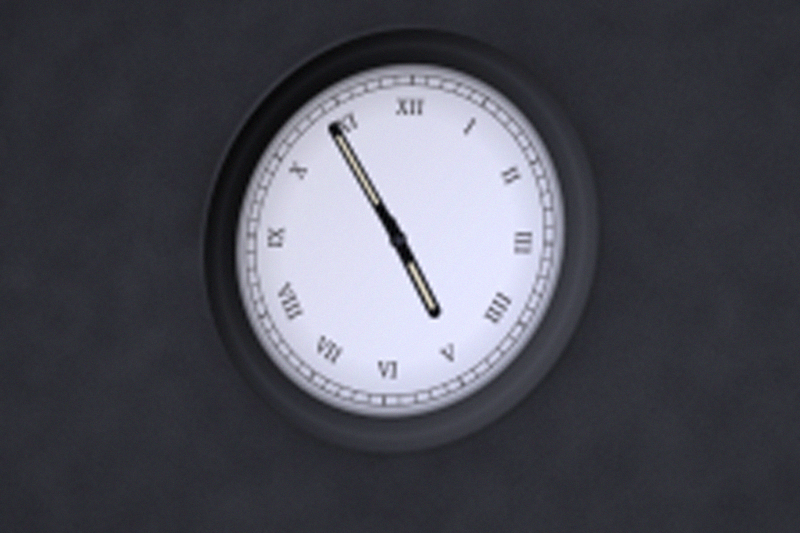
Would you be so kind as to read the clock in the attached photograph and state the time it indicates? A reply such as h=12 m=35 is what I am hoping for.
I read h=4 m=54
